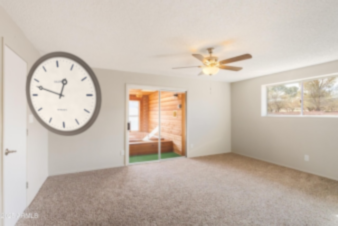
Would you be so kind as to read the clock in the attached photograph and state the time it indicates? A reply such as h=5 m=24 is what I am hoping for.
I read h=12 m=48
